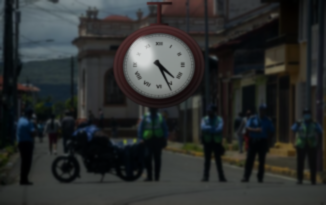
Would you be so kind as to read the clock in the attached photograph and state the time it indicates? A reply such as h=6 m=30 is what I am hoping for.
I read h=4 m=26
